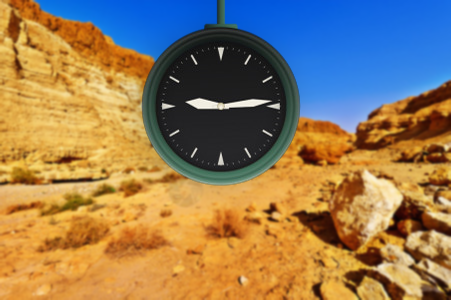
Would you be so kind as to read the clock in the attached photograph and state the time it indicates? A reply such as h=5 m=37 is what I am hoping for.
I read h=9 m=14
